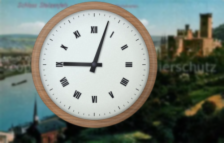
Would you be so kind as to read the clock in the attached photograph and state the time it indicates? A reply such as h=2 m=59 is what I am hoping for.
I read h=9 m=3
